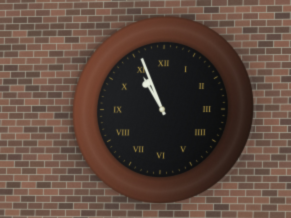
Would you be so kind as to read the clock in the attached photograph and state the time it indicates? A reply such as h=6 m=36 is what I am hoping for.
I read h=10 m=56
